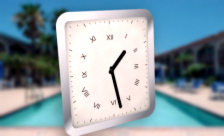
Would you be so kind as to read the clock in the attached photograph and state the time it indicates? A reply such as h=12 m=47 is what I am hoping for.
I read h=1 m=28
